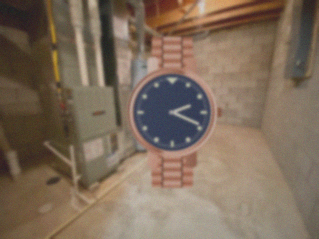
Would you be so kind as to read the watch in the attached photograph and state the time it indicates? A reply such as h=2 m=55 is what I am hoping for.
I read h=2 m=19
